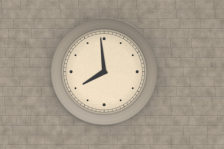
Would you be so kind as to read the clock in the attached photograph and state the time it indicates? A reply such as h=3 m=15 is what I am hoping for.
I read h=7 m=59
